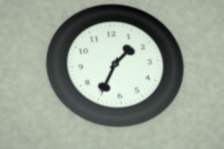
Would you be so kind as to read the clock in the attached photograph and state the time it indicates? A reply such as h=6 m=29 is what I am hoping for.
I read h=1 m=35
